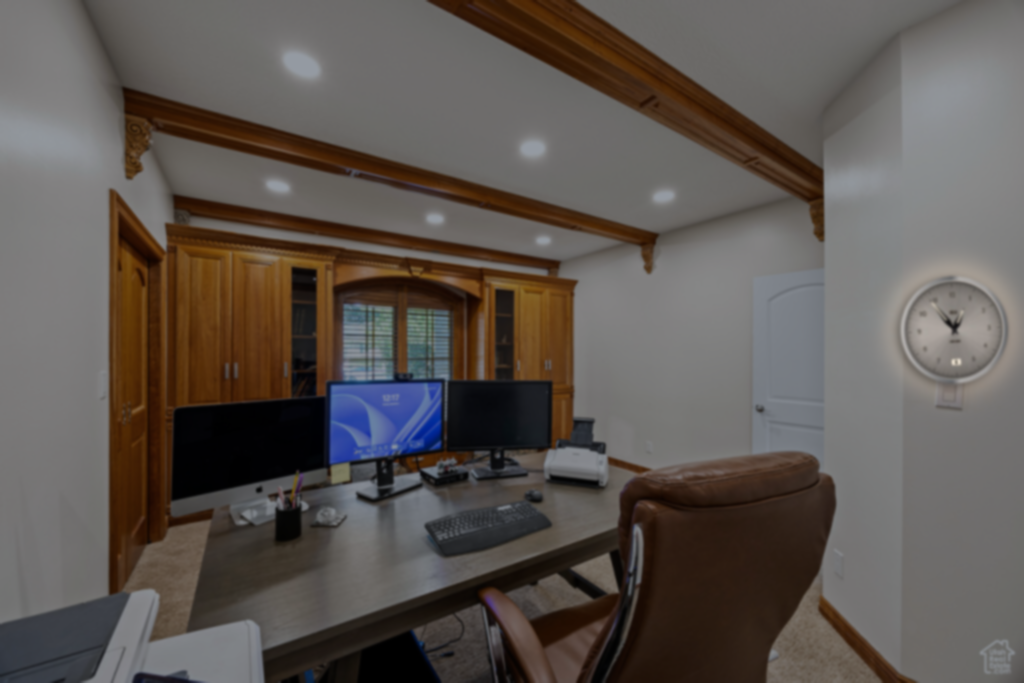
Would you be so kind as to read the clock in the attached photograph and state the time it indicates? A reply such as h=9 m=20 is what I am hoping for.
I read h=12 m=54
